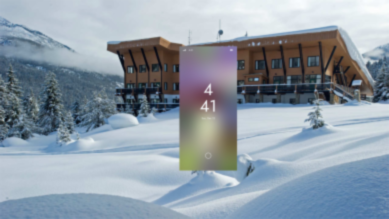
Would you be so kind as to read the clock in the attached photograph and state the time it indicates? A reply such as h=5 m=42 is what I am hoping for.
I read h=4 m=41
